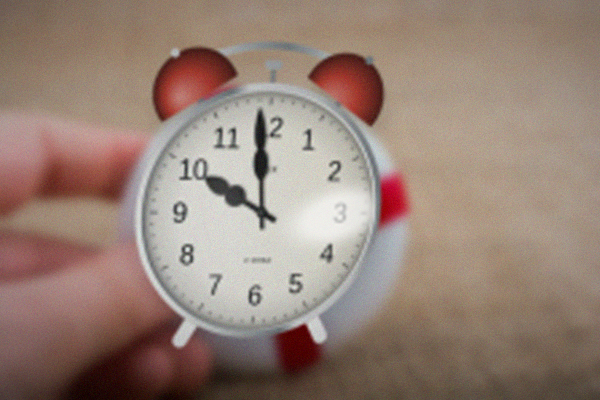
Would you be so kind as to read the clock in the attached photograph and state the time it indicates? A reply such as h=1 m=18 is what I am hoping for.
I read h=9 m=59
